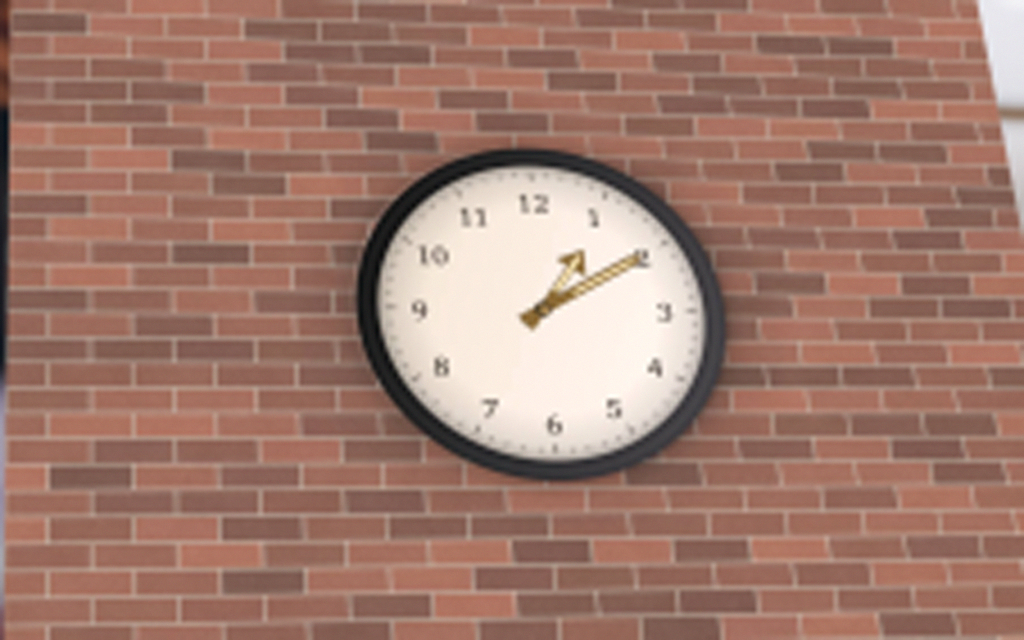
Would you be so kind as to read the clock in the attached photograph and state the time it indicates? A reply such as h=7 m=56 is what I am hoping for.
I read h=1 m=10
